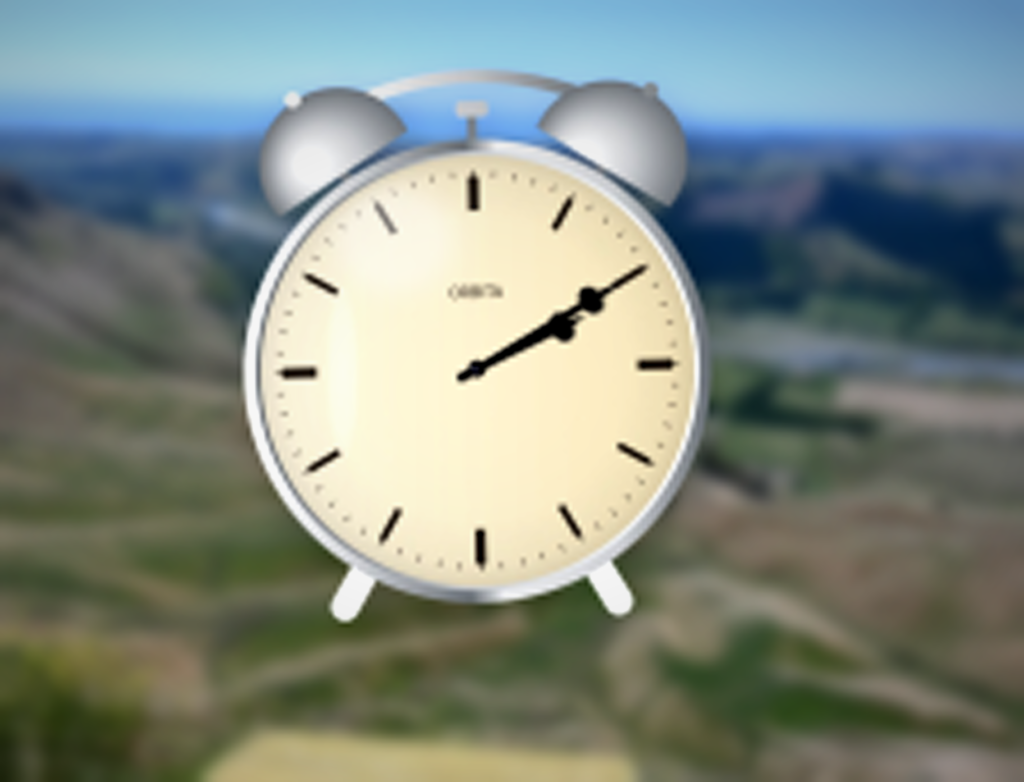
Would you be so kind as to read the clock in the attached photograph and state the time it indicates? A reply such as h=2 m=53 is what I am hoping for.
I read h=2 m=10
